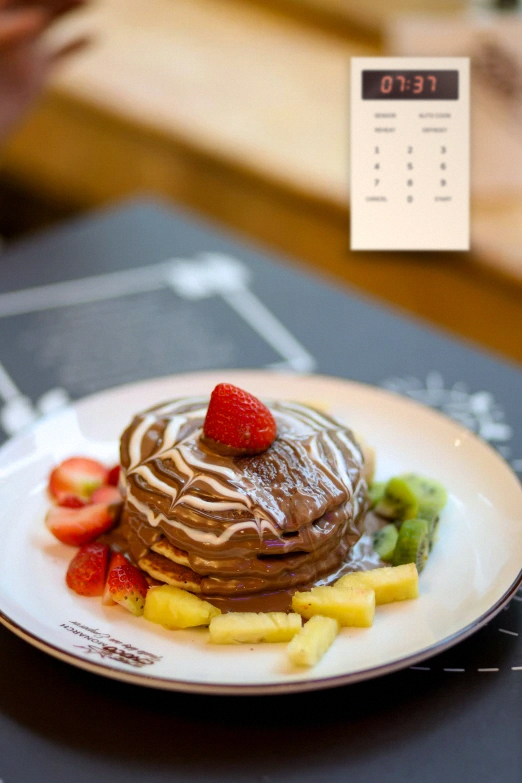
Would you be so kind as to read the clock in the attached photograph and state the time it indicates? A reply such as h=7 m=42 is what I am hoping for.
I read h=7 m=37
